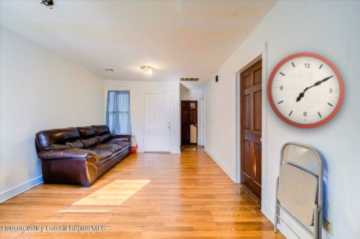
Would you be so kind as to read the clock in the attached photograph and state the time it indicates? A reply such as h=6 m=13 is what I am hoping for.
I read h=7 m=10
